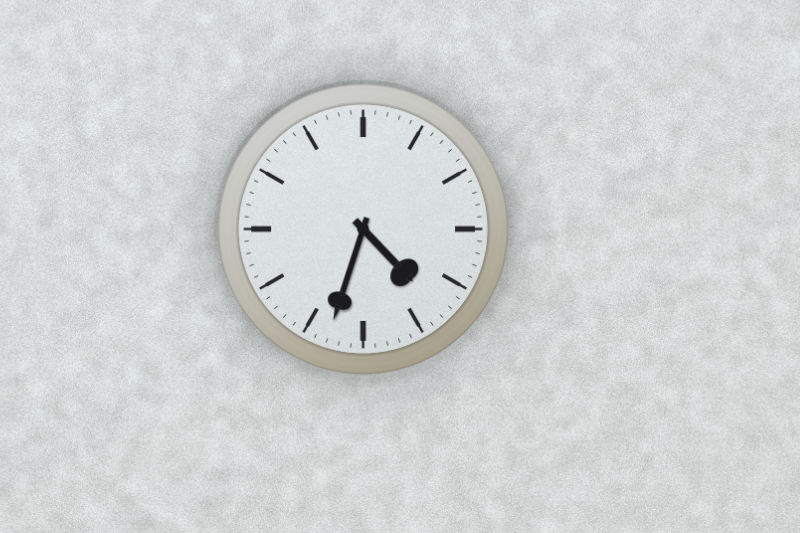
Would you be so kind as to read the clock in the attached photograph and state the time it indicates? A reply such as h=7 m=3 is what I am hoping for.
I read h=4 m=33
